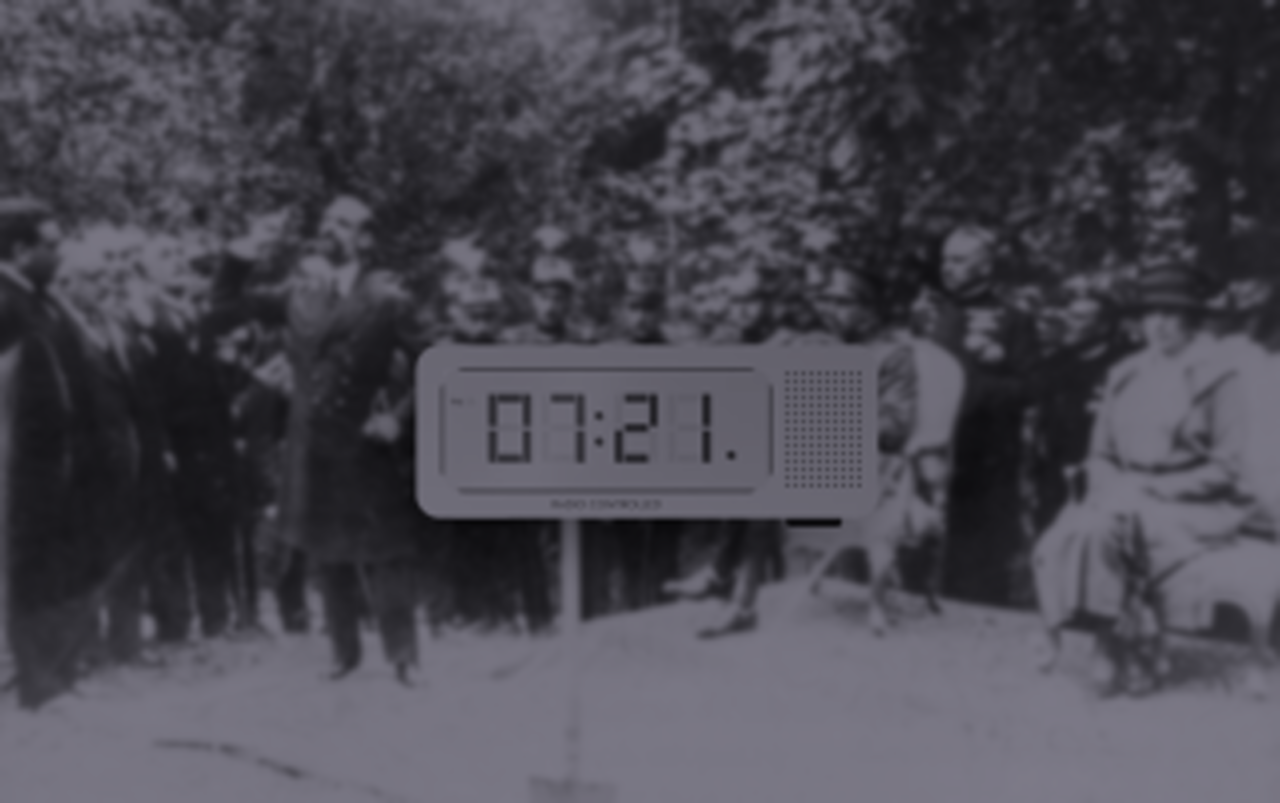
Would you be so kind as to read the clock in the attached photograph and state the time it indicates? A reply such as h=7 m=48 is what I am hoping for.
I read h=7 m=21
